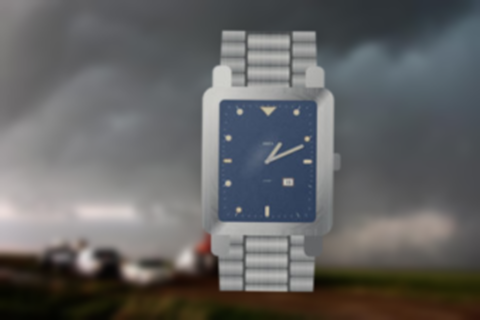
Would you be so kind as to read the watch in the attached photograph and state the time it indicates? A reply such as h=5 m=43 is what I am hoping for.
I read h=1 m=11
